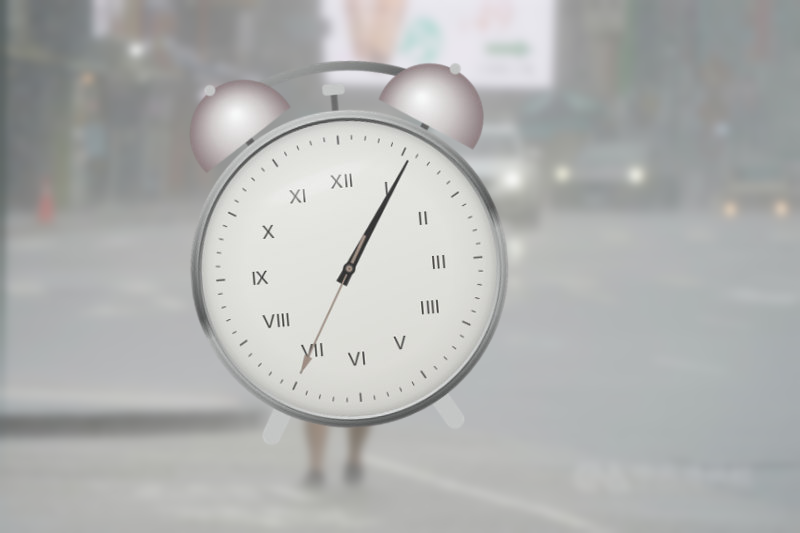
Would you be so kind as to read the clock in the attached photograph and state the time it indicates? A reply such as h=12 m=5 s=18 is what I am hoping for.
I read h=1 m=5 s=35
